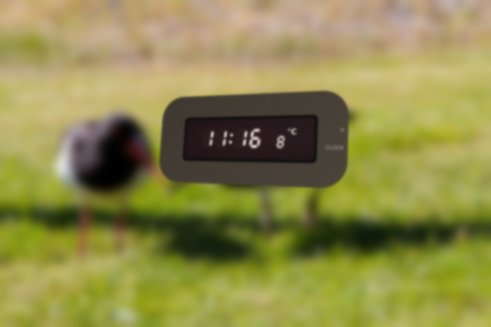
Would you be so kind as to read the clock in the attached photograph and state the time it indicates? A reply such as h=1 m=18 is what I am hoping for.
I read h=11 m=16
